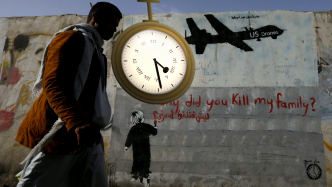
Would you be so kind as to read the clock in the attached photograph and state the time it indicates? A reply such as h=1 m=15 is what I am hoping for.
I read h=4 m=29
